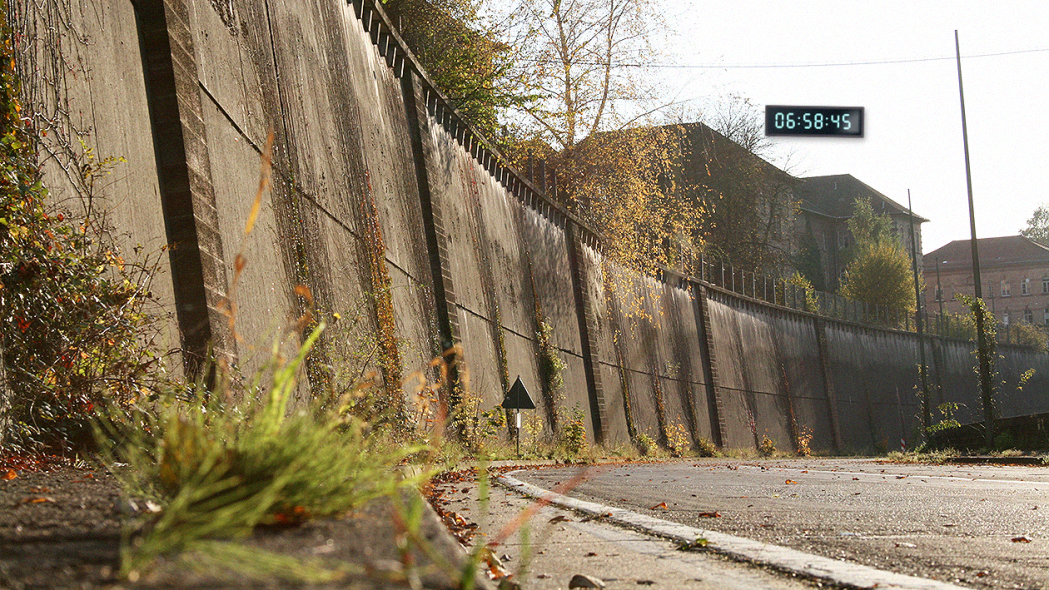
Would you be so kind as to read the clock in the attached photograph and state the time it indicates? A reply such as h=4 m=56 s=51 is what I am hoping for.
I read h=6 m=58 s=45
